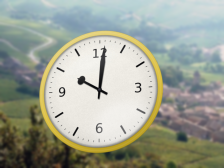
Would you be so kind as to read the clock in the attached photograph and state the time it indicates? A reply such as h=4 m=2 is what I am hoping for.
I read h=10 m=1
